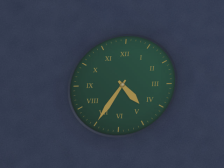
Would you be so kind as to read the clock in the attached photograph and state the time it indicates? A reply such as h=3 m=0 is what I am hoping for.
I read h=4 m=35
